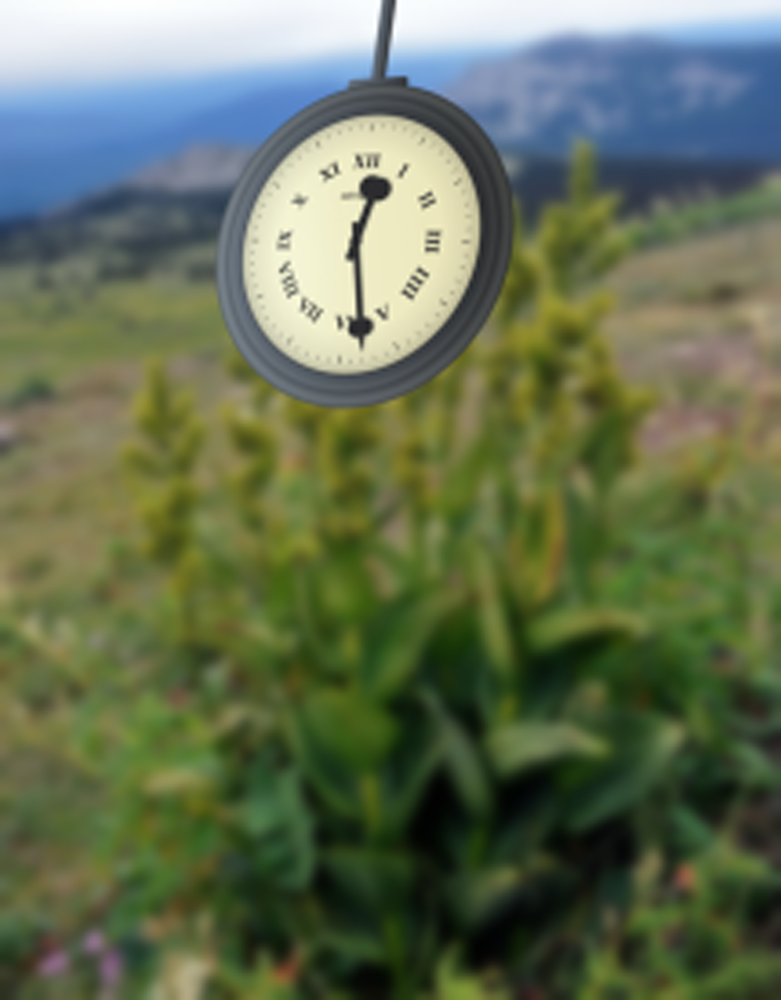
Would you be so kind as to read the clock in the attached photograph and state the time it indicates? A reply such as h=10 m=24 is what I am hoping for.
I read h=12 m=28
